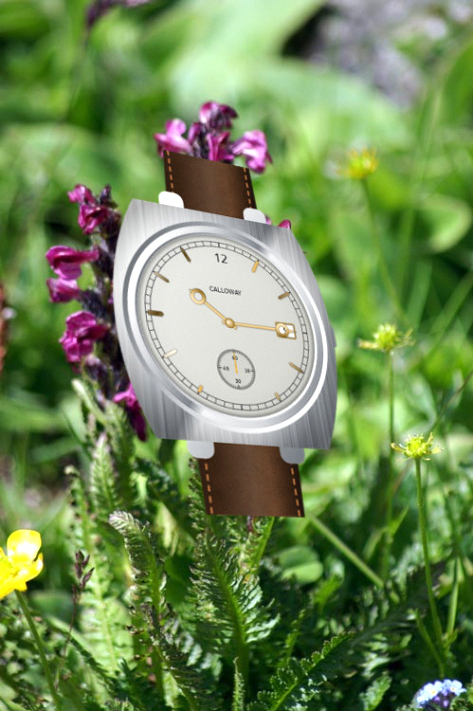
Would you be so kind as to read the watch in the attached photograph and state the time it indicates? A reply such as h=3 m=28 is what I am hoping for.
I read h=10 m=15
